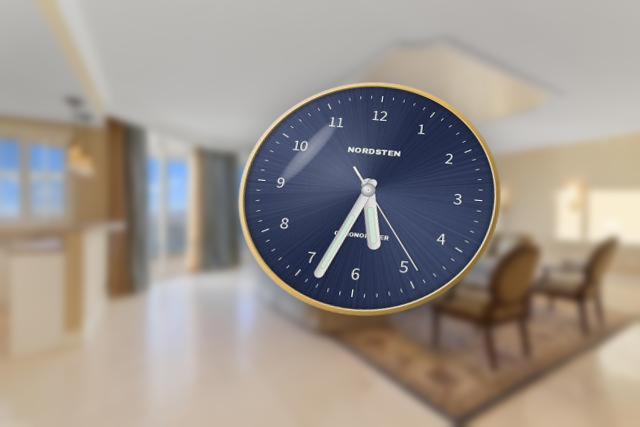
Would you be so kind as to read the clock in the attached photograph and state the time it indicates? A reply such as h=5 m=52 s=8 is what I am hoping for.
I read h=5 m=33 s=24
